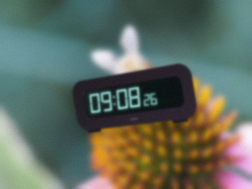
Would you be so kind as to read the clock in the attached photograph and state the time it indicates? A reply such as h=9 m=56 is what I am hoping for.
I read h=9 m=8
